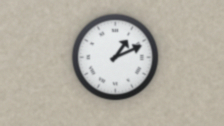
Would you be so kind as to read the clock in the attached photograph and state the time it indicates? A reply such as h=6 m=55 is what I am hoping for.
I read h=1 m=11
